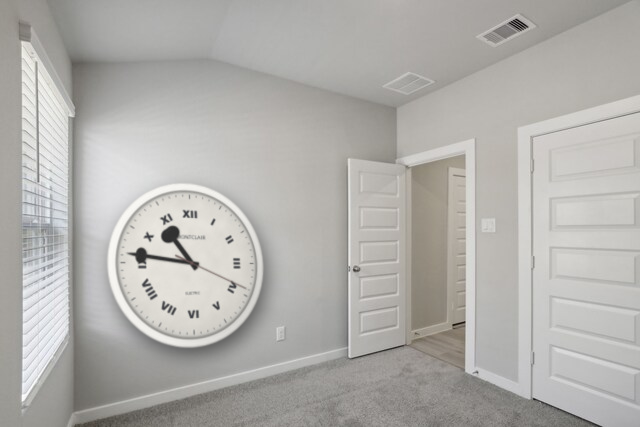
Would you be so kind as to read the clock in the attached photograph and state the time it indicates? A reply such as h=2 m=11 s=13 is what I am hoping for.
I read h=10 m=46 s=19
